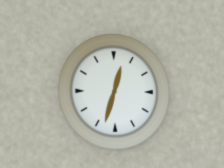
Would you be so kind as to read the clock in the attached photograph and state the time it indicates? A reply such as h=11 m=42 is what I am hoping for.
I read h=12 m=33
